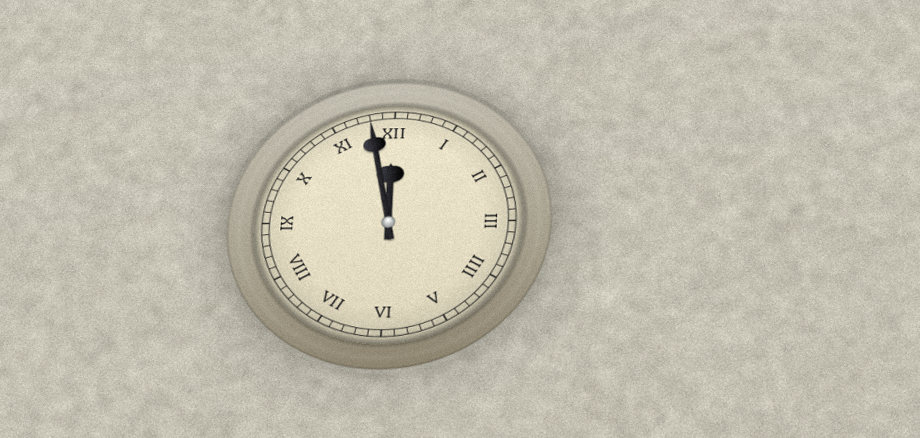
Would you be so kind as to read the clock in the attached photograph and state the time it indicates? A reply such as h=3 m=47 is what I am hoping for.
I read h=11 m=58
